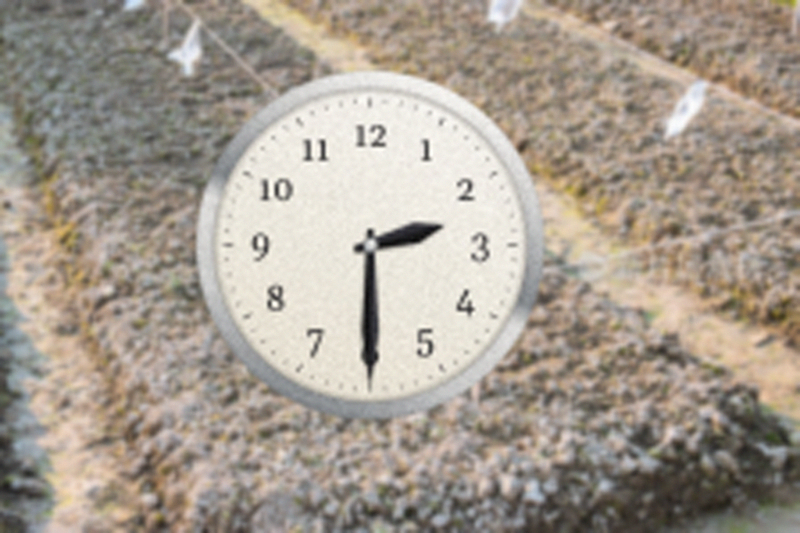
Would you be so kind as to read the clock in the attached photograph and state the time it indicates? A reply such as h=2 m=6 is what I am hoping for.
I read h=2 m=30
